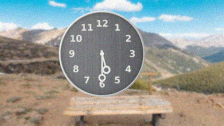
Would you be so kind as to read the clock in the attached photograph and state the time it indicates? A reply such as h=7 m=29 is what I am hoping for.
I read h=5 m=30
